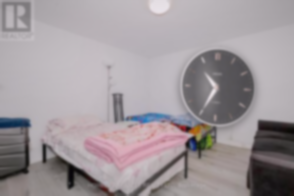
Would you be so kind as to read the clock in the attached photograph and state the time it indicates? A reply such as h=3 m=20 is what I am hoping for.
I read h=10 m=35
